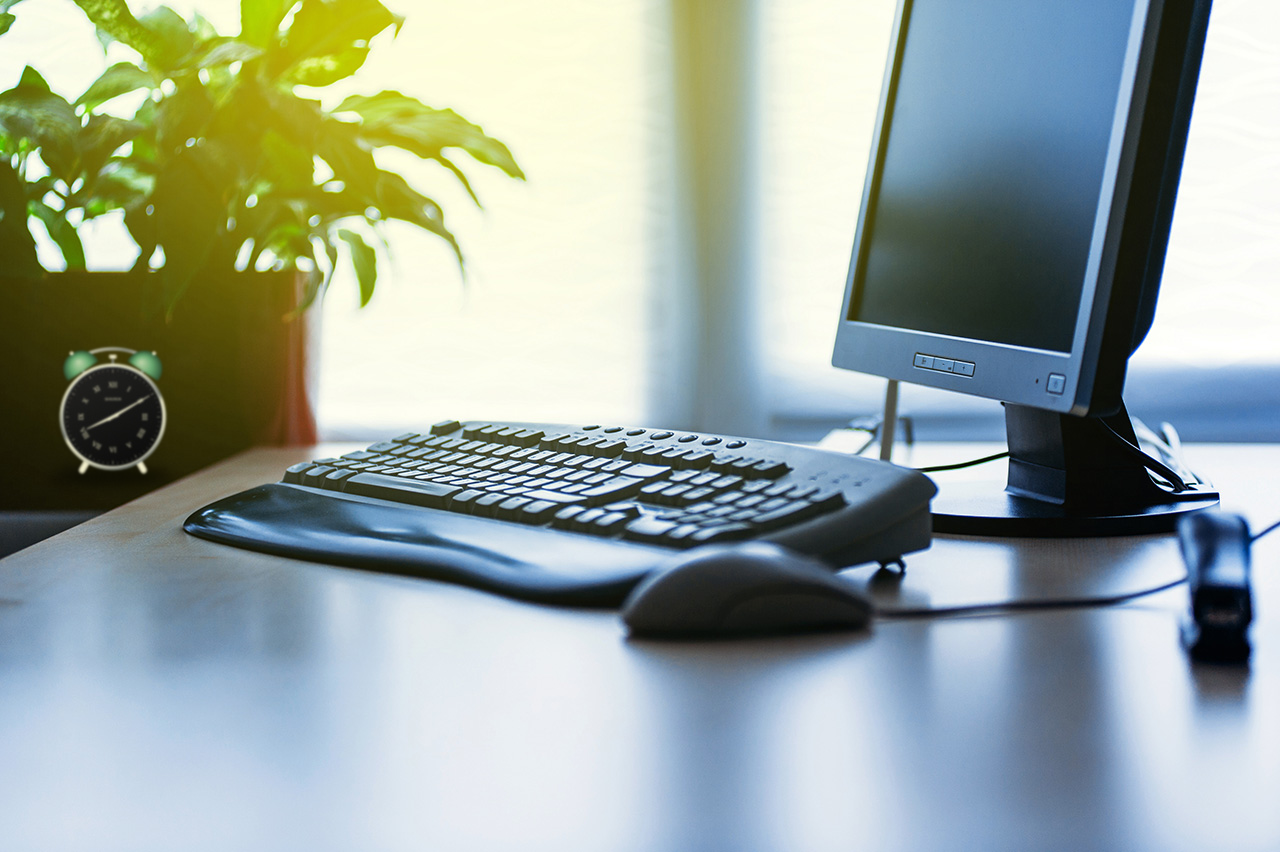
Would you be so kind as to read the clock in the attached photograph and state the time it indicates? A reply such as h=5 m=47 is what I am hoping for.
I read h=8 m=10
